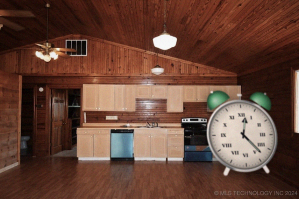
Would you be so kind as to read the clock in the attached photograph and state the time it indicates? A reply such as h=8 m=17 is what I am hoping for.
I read h=12 m=23
